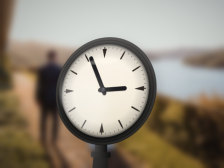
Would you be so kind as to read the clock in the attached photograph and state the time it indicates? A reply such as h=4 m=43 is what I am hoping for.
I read h=2 m=56
